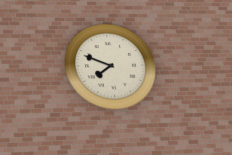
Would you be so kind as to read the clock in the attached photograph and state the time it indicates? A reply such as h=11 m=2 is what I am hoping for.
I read h=7 m=49
